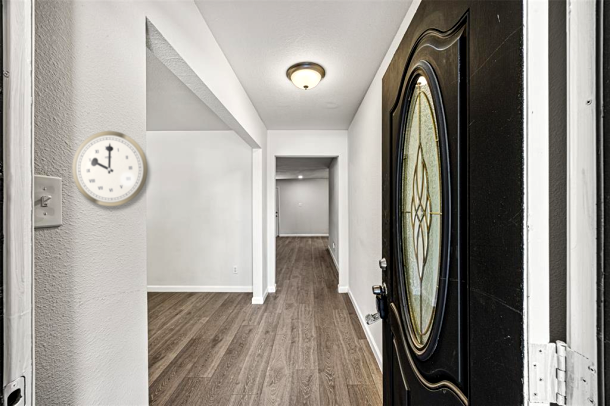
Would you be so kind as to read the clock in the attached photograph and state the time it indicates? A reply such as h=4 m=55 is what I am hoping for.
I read h=10 m=1
